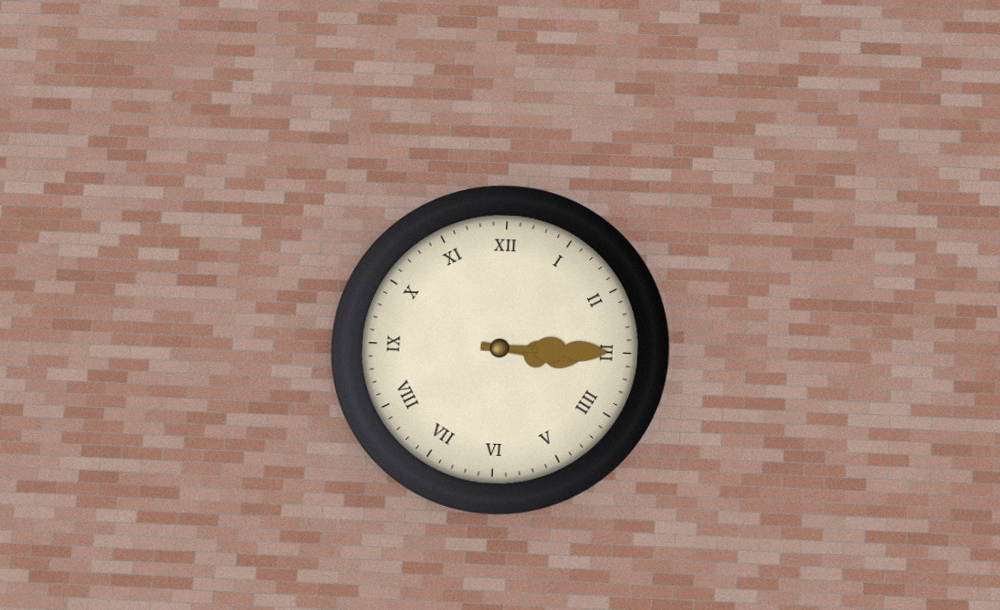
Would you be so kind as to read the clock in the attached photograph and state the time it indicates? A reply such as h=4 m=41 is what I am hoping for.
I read h=3 m=15
